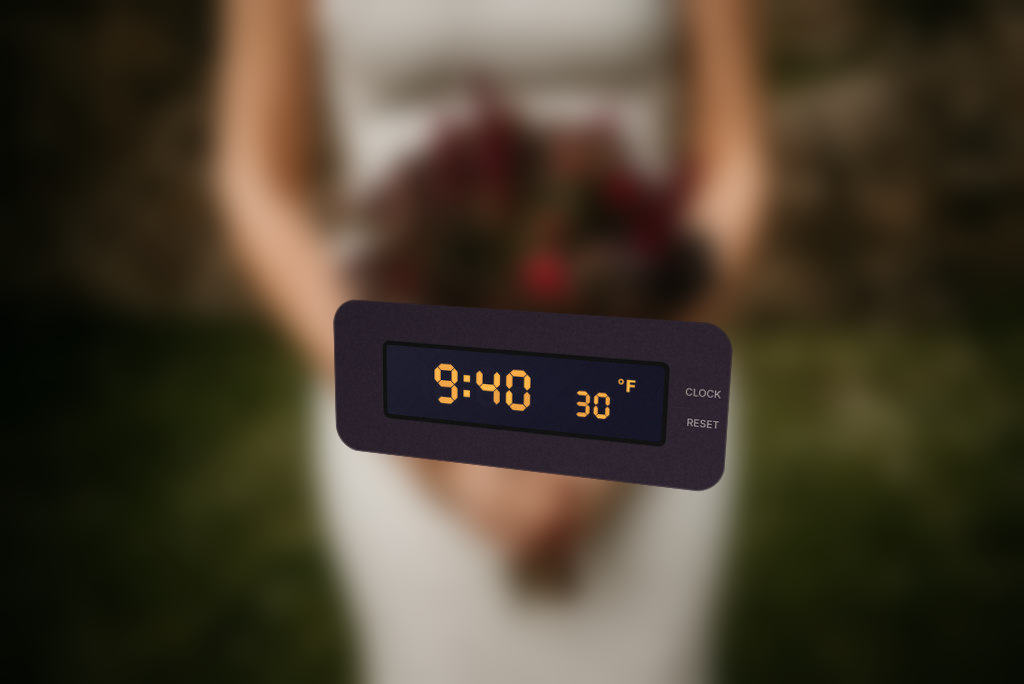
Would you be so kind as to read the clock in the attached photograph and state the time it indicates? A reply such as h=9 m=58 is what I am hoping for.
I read h=9 m=40
